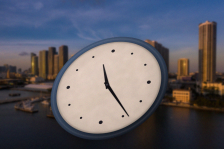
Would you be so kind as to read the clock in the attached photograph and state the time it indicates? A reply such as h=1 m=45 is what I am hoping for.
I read h=11 m=24
